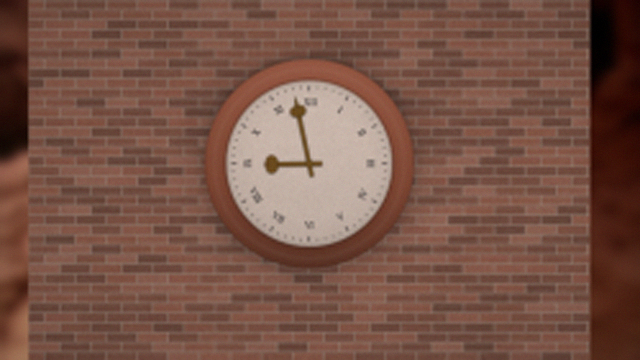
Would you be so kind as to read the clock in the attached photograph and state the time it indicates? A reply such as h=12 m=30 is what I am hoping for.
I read h=8 m=58
